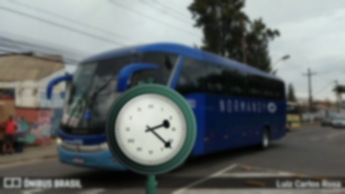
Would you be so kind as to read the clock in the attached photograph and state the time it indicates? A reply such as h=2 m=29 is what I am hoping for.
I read h=2 m=22
